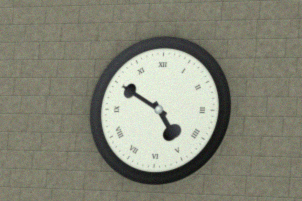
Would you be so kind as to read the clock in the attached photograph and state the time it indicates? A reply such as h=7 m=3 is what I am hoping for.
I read h=4 m=50
